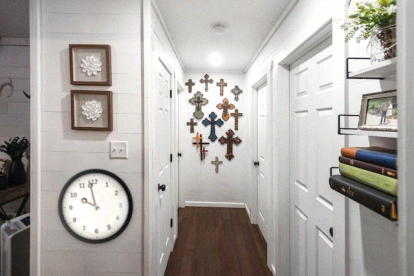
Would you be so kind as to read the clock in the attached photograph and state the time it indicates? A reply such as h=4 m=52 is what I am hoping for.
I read h=9 m=58
